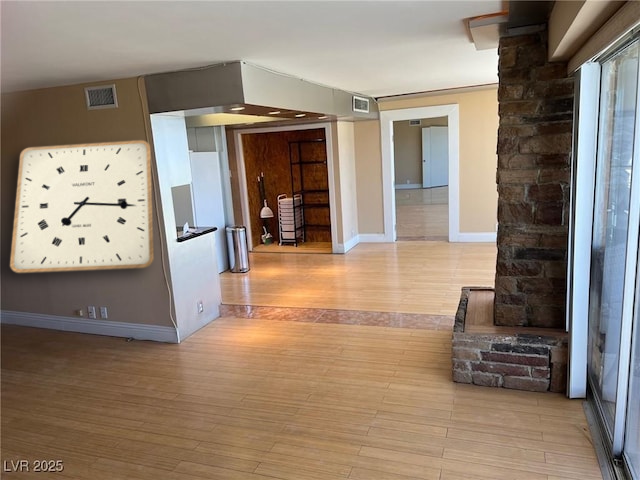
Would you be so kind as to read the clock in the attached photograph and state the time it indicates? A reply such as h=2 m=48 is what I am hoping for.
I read h=7 m=16
